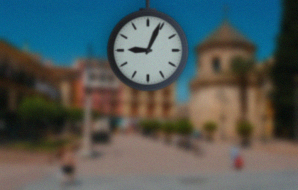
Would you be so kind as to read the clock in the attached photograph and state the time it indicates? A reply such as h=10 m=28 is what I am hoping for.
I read h=9 m=4
